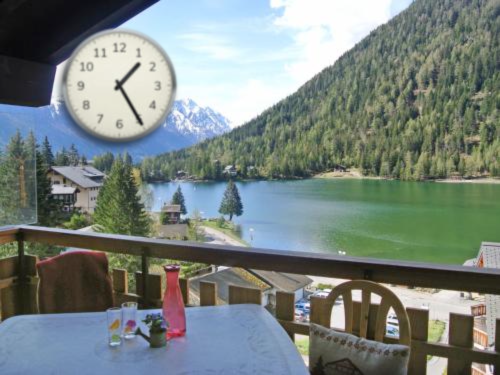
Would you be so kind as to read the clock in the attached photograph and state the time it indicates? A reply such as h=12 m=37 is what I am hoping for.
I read h=1 m=25
